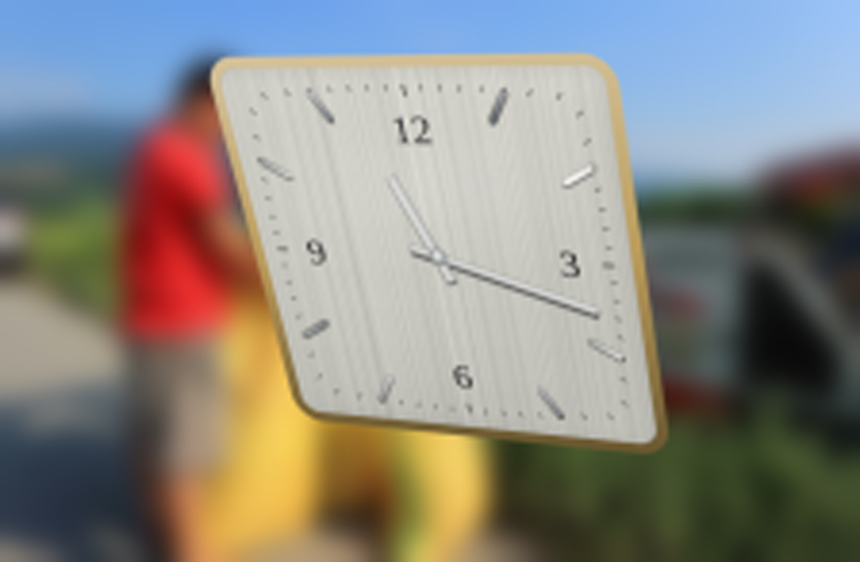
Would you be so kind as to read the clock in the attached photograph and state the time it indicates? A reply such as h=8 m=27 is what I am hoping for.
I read h=11 m=18
